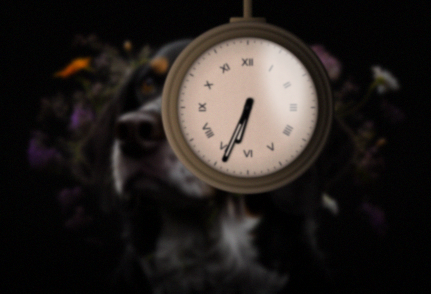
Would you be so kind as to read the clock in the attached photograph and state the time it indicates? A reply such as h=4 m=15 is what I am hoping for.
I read h=6 m=34
